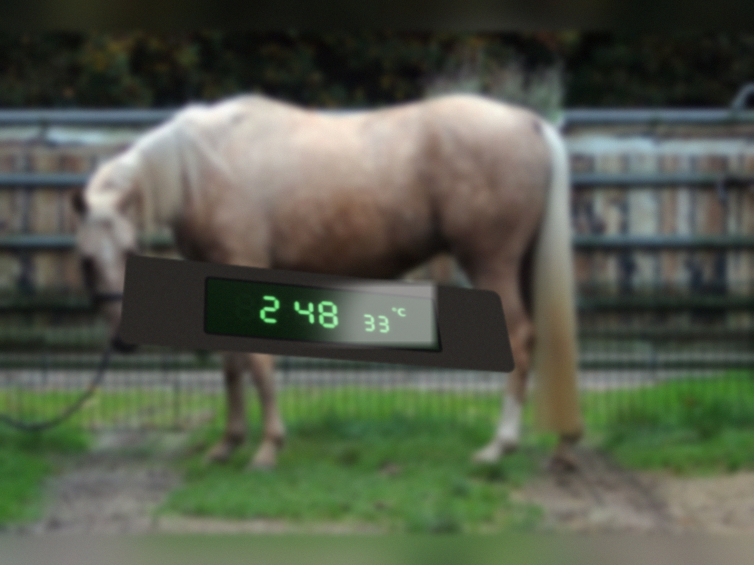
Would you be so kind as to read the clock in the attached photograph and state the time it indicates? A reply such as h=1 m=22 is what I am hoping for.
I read h=2 m=48
